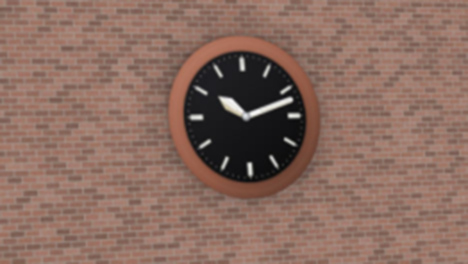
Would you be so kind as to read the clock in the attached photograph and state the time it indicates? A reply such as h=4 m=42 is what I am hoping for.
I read h=10 m=12
